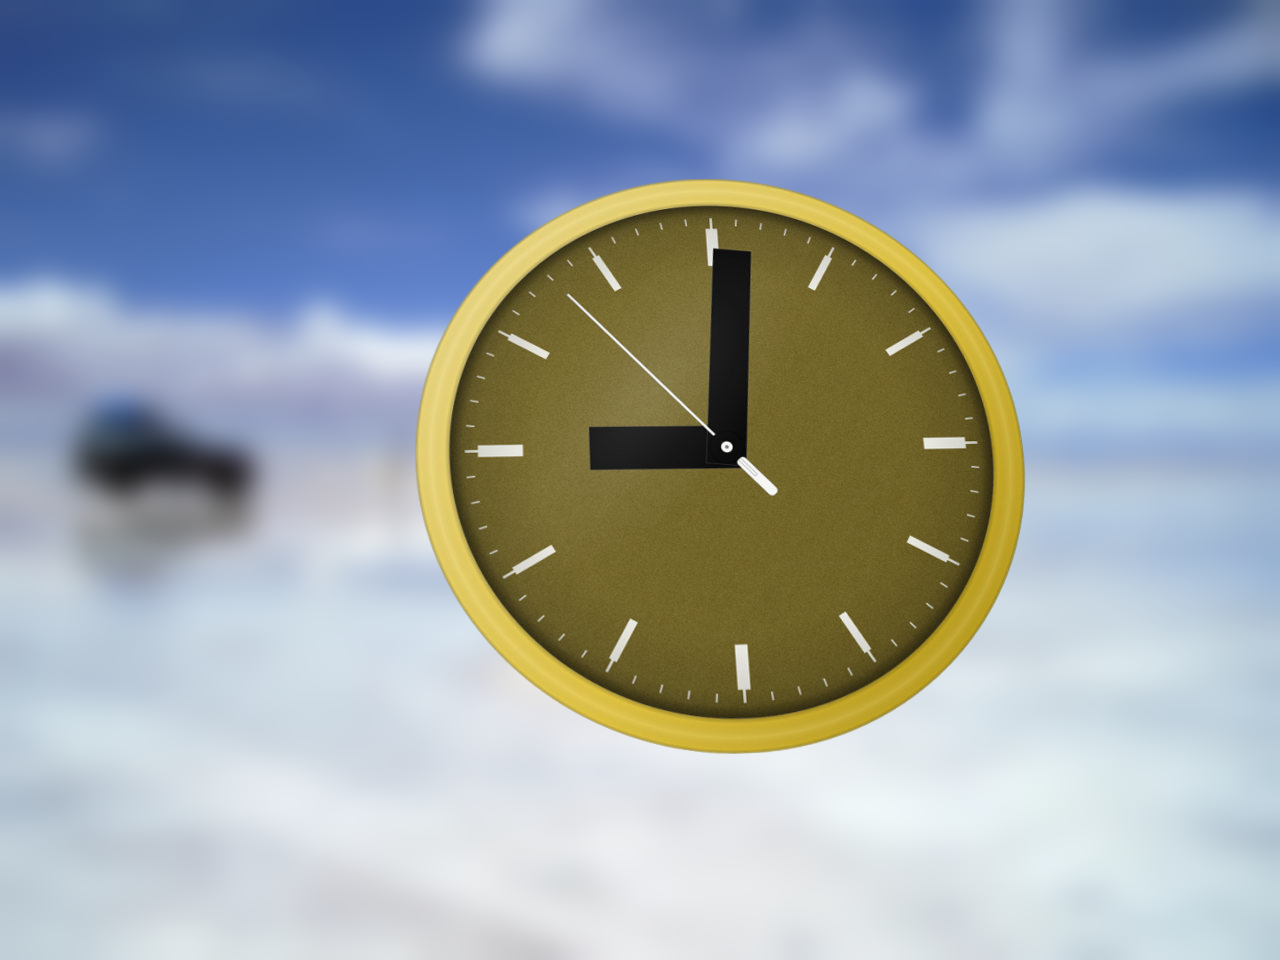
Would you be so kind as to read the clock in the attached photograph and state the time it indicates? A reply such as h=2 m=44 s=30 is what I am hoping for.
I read h=9 m=0 s=53
